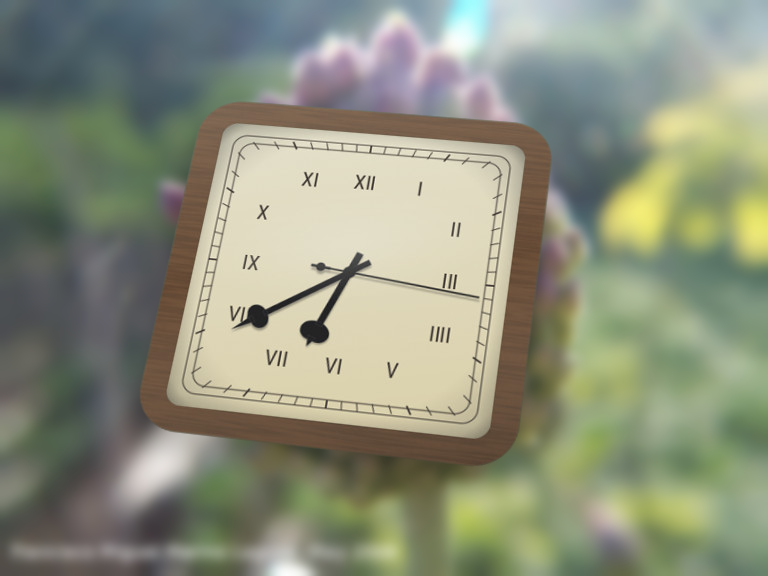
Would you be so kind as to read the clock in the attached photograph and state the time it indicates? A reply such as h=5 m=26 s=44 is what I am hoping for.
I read h=6 m=39 s=16
